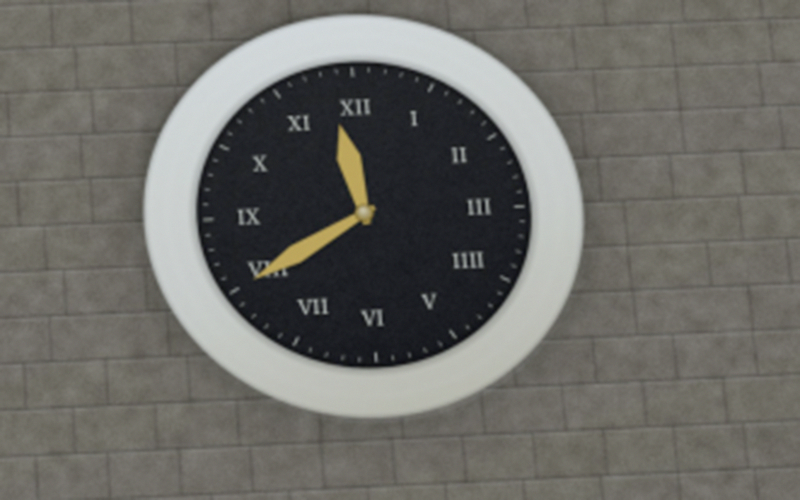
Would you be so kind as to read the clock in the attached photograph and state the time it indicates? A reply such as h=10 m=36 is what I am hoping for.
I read h=11 m=40
